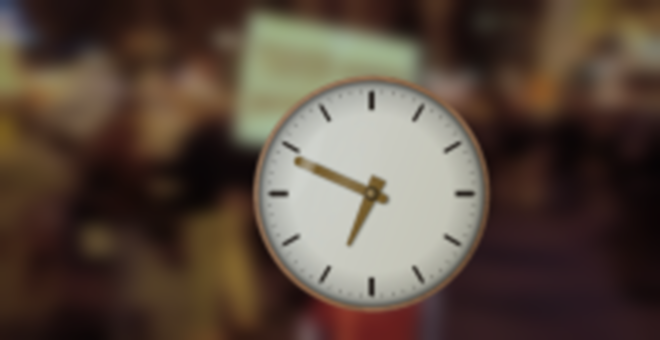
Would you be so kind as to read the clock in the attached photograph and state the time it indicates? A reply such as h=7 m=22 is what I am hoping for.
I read h=6 m=49
